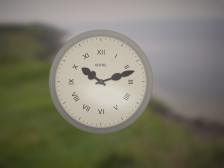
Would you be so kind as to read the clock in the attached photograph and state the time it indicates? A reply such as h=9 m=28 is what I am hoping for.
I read h=10 m=12
